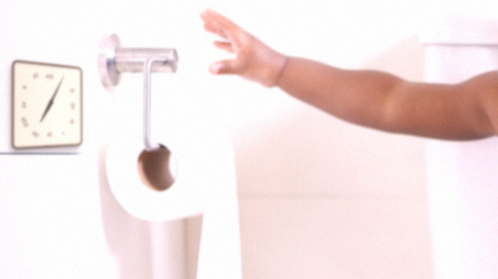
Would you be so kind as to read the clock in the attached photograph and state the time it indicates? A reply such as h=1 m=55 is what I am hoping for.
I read h=7 m=5
